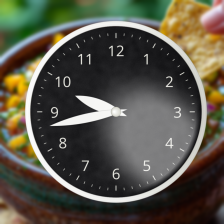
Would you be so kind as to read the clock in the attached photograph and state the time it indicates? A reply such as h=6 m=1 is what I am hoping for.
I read h=9 m=43
